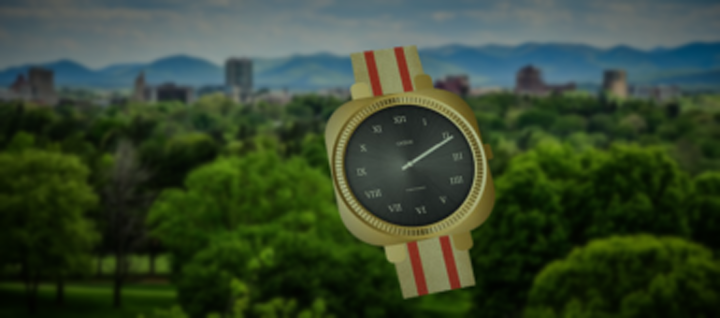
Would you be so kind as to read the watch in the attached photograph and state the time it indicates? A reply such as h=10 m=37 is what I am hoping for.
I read h=2 m=11
